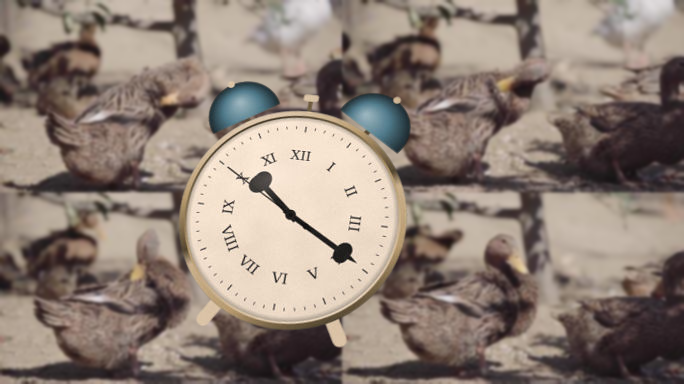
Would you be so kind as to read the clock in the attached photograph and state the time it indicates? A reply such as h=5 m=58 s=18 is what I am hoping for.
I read h=10 m=19 s=50
